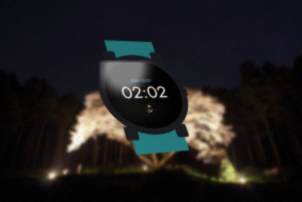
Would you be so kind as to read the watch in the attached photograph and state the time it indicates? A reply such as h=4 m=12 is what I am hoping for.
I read h=2 m=2
